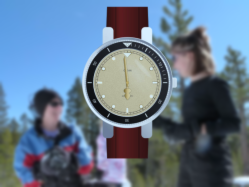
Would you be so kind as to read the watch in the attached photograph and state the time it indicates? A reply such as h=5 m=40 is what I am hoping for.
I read h=5 m=59
